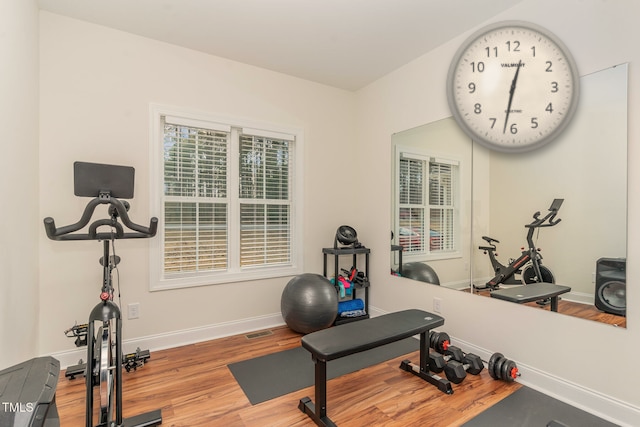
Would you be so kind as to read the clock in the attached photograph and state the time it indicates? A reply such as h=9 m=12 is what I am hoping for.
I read h=12 m=32
